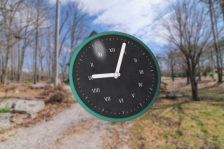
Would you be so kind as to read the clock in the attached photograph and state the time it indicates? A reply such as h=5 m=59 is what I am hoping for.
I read h=9 m=4
